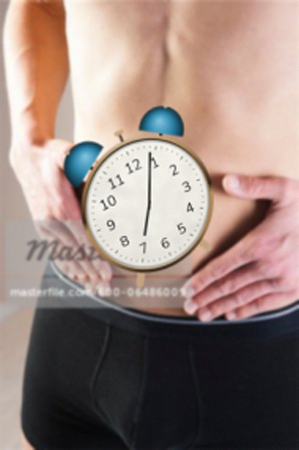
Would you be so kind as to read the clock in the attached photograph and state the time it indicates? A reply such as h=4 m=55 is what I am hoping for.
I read h=7 m=4
